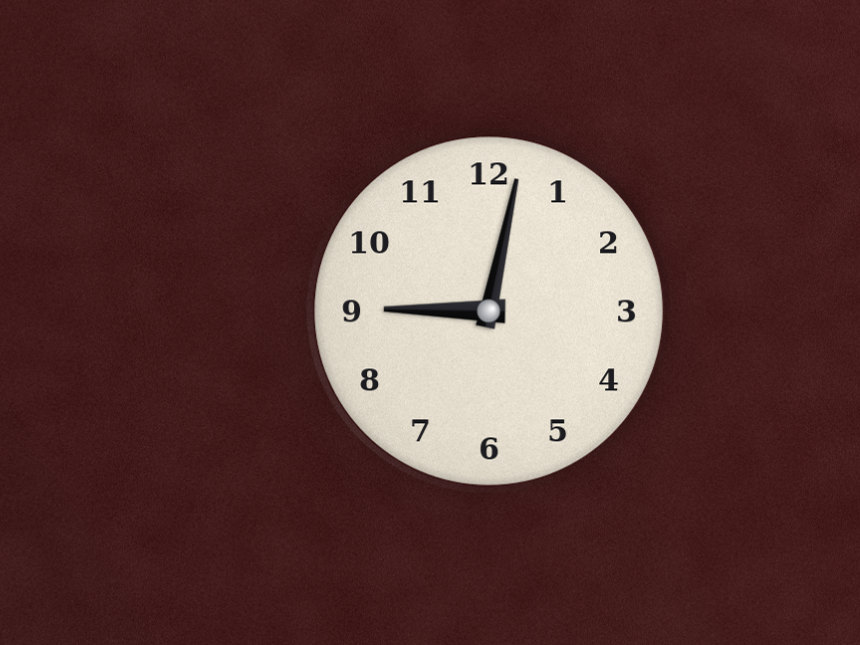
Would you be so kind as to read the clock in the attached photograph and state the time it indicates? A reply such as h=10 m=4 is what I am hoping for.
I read h=9 m=2
